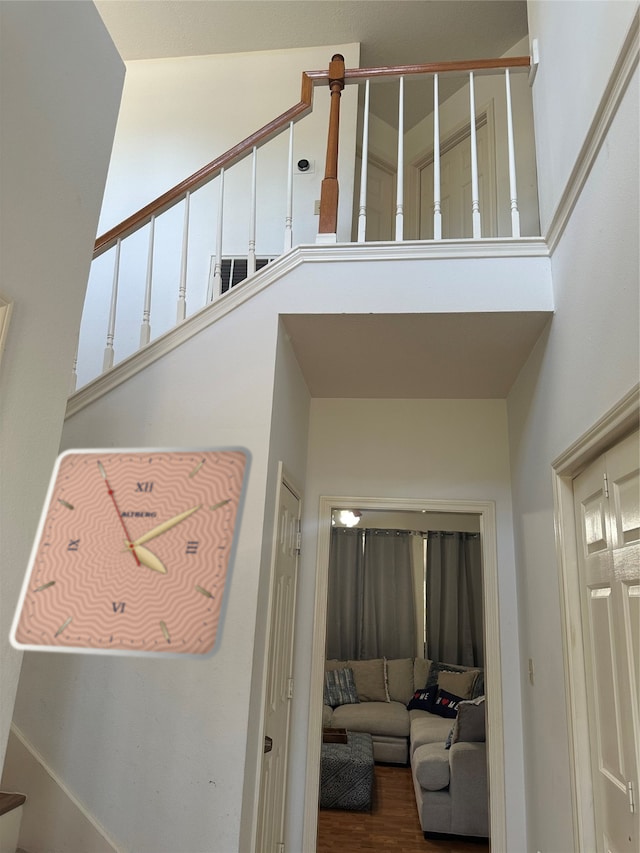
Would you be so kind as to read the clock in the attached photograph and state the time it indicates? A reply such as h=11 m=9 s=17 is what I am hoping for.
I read h=4 m=8 s=55
